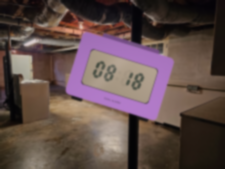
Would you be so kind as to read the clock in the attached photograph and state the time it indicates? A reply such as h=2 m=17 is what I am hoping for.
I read h=8 m=18
